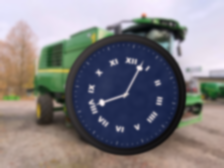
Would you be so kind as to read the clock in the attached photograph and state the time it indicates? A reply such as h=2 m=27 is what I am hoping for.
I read h=8 m=3
